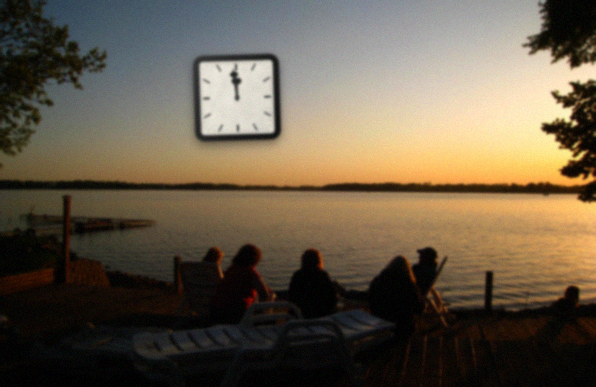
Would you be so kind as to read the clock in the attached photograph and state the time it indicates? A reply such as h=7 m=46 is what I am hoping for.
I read h=11 m=59
